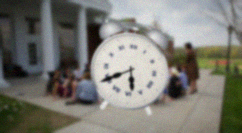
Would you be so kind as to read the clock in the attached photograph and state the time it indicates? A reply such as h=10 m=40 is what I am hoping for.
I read h=5 m=40
